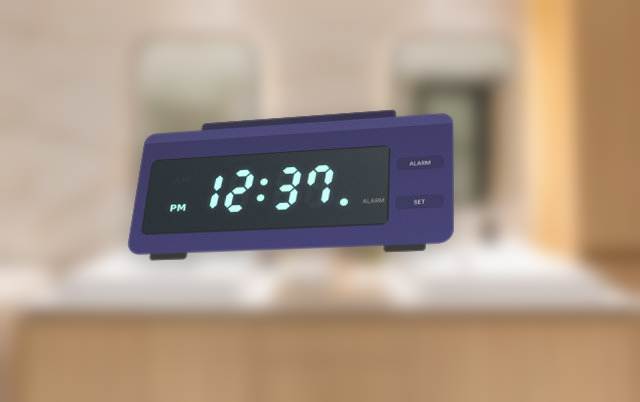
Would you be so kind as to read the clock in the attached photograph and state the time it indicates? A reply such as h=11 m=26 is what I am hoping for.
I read h=12 m=37
